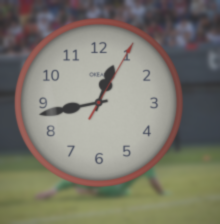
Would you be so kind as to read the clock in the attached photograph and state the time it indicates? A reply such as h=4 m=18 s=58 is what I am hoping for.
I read h=12 m=43 s=5
